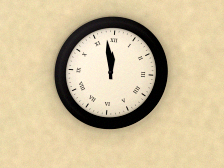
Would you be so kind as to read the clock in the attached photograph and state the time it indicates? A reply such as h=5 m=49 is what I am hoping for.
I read h=11 m=58
